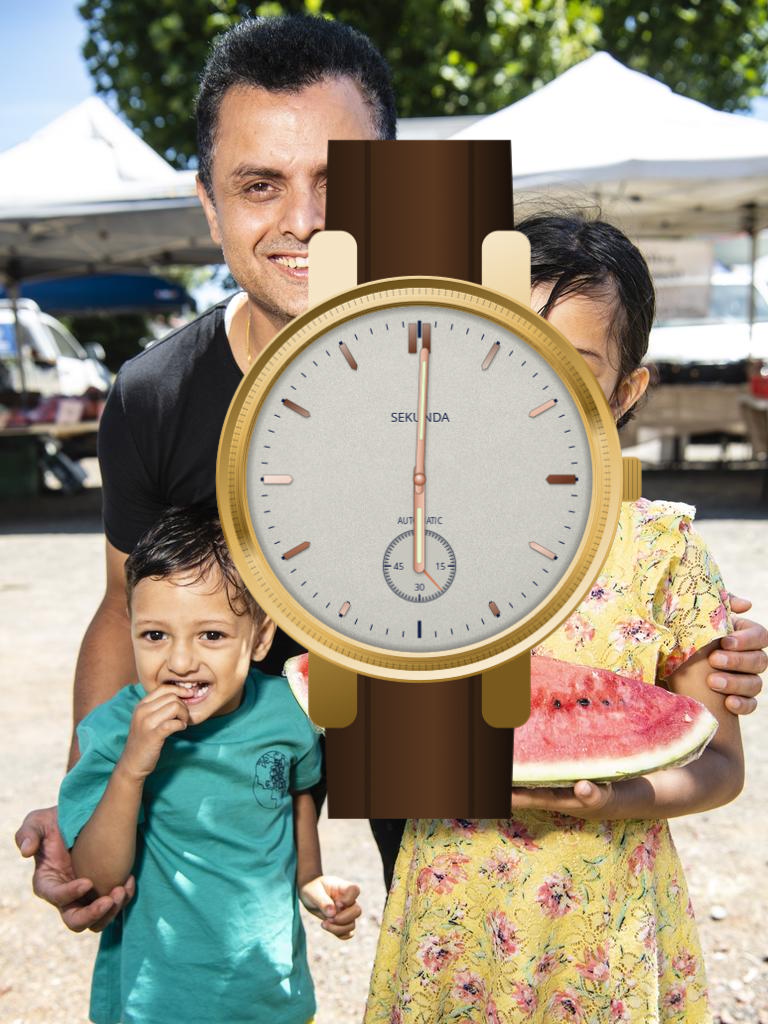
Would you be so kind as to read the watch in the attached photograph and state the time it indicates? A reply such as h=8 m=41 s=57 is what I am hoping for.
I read h=6 m=0 s=23
